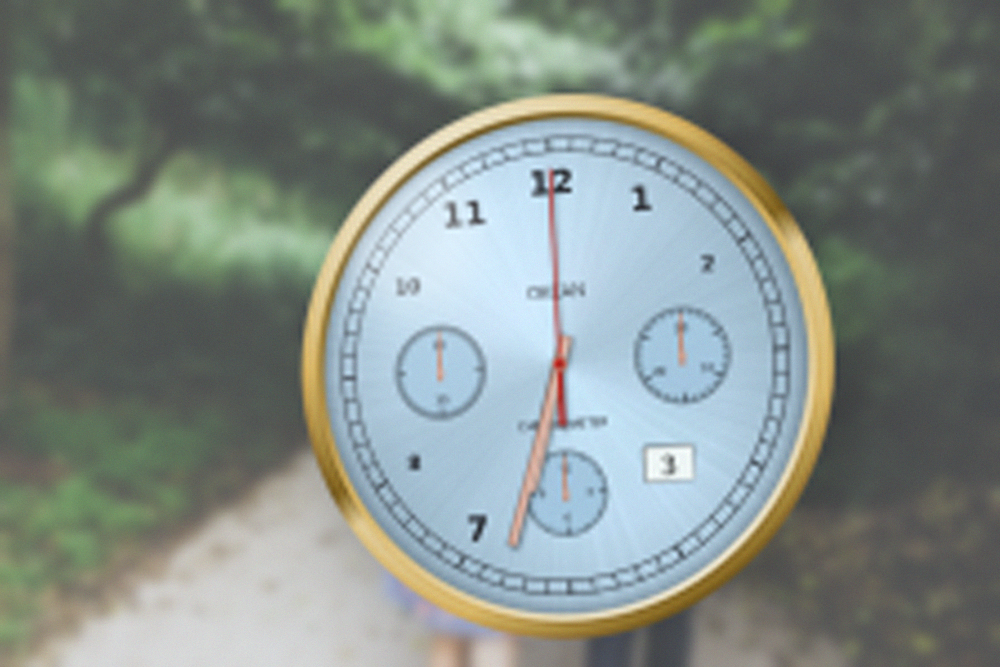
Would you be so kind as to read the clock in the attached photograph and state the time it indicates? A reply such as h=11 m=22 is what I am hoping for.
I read h=6 m=33
